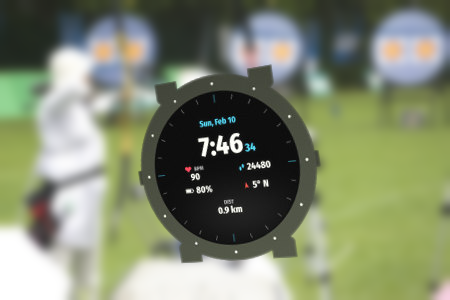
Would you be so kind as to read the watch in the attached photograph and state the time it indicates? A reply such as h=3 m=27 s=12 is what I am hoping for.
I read h=7 m=46 s=34
